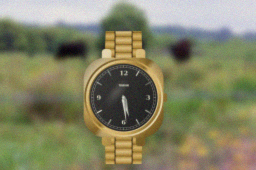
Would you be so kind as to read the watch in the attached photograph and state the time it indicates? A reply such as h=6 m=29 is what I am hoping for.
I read h=5 m=29
